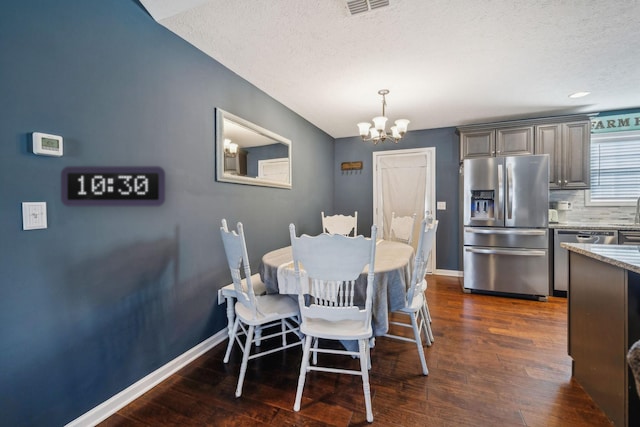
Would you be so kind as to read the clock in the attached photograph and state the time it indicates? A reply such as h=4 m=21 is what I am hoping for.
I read h=10 m=30
